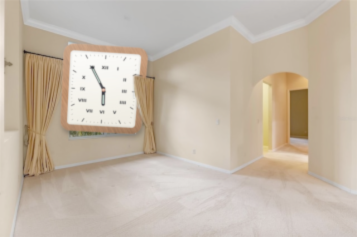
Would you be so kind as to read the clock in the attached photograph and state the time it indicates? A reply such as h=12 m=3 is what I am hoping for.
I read h=5 m=55
